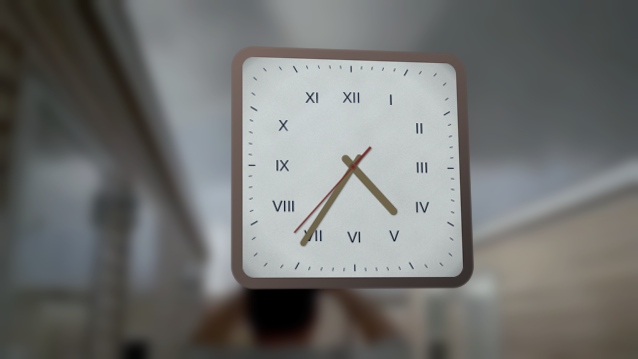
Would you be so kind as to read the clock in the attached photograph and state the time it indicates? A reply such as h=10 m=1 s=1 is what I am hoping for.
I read h=4 m=35 s=37
